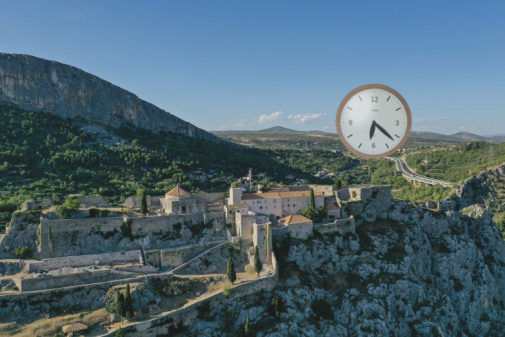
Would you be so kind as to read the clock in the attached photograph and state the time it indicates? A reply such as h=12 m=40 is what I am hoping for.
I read h=6 m=22
